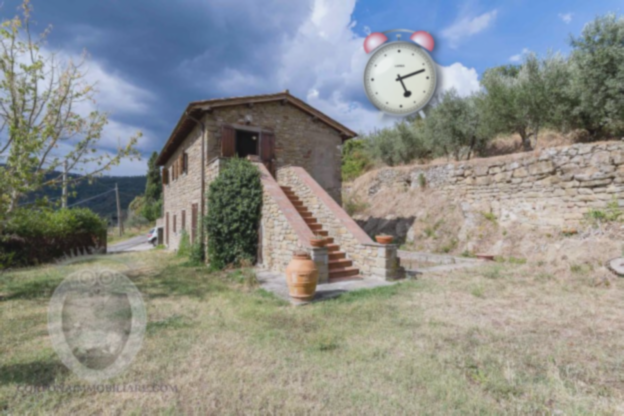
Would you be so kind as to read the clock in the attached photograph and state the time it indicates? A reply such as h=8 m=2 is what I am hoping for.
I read h=5 m=12
